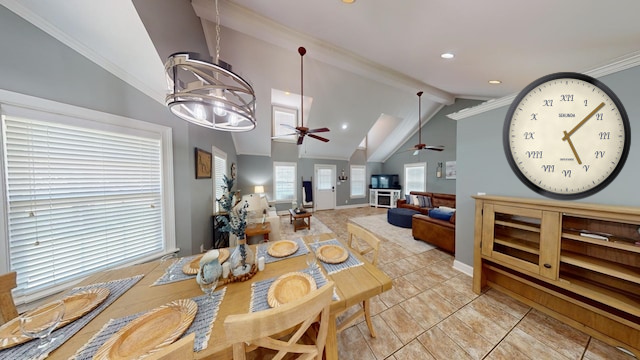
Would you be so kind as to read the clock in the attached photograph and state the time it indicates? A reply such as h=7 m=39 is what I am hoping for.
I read h=5 m=8
